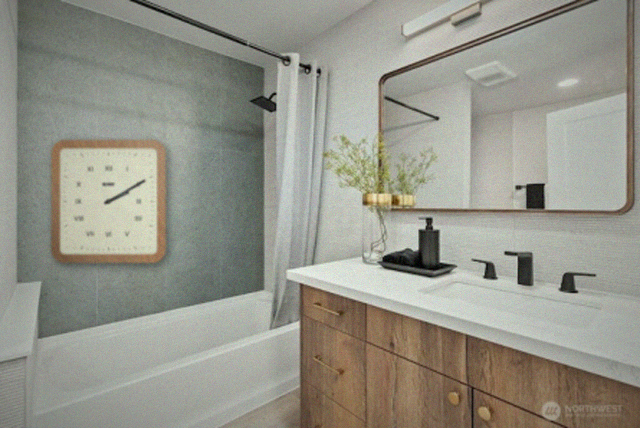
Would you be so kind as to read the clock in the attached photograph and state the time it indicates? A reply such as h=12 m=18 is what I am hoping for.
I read h=2 m=10
